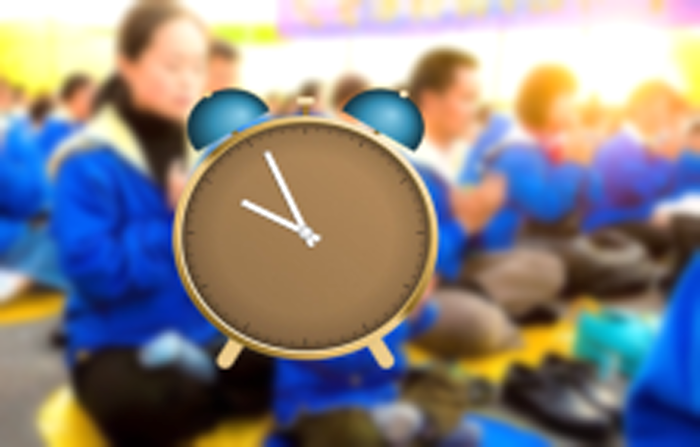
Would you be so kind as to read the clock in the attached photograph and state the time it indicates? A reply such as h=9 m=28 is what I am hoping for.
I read h=9 m=56
